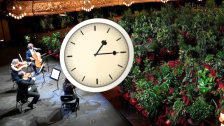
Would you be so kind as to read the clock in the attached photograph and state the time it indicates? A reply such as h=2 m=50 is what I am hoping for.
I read h=1 m=15
